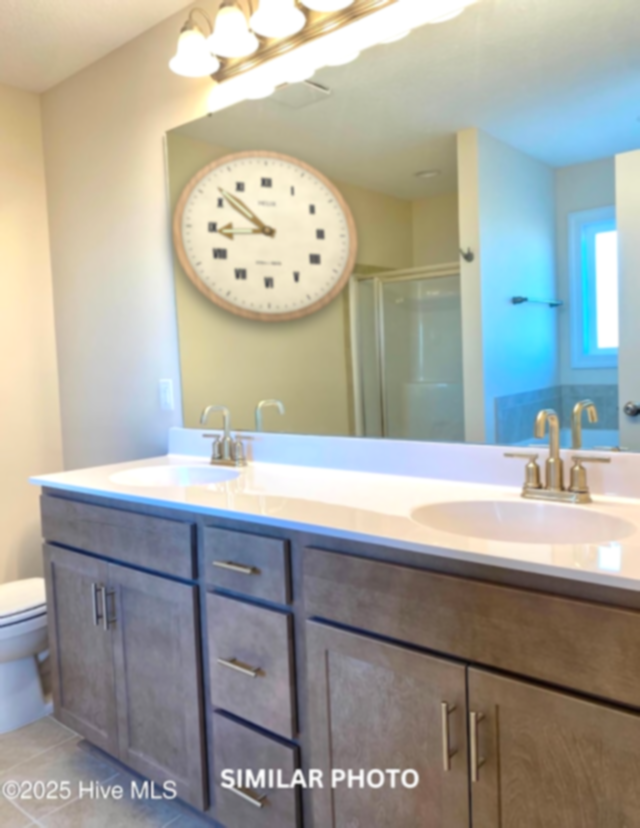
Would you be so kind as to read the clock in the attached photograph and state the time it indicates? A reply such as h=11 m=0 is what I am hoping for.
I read h=8 m=52
